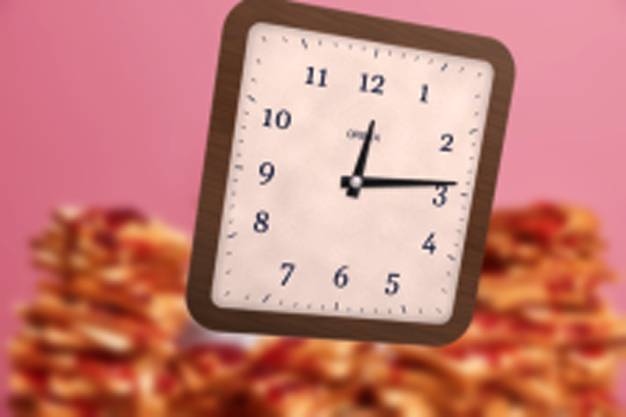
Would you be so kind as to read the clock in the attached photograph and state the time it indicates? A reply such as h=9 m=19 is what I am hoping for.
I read h=12 m=14
